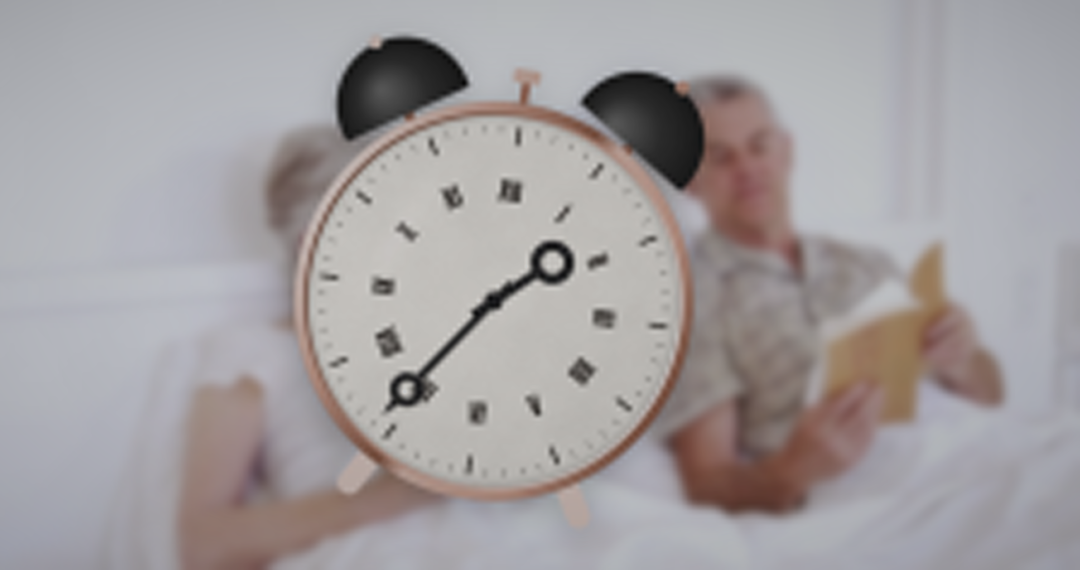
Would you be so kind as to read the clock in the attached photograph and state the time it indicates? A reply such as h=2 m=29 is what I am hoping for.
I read h=1 m=36
